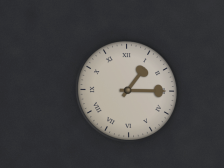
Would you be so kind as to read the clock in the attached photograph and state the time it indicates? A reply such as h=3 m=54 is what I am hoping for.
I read h=1 m=15
